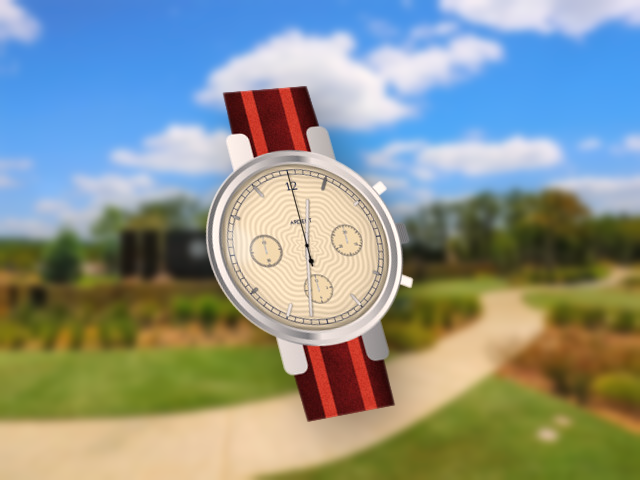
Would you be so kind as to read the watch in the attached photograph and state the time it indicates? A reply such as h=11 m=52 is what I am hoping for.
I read h=12 m=32
